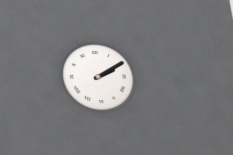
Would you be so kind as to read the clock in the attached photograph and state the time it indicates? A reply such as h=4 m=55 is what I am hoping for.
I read h=2 m=10
